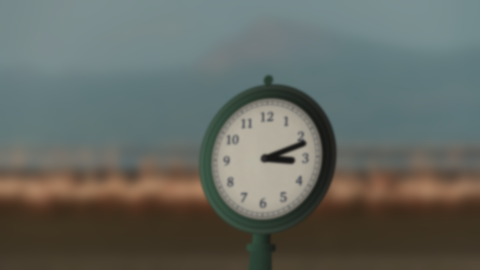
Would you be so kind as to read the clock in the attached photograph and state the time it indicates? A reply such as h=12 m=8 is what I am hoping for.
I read h=3 m=12
